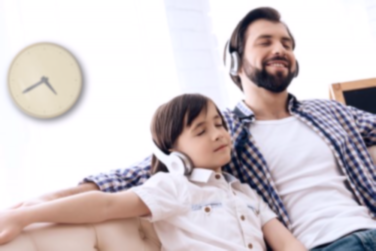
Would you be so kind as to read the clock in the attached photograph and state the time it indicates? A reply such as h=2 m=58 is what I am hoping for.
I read h=4 m=40
